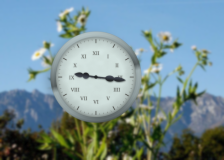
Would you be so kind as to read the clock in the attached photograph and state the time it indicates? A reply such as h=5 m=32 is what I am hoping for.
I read h=9 m=16
